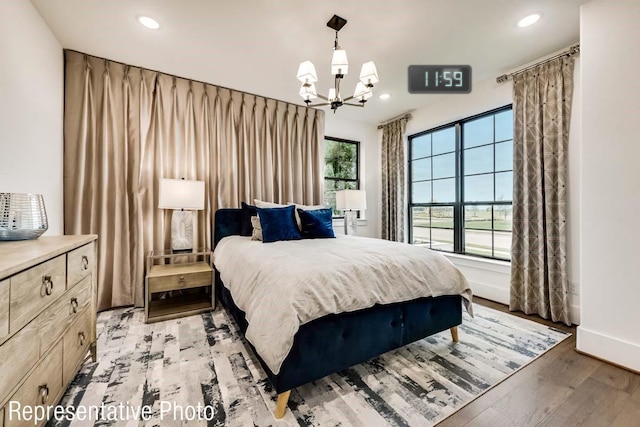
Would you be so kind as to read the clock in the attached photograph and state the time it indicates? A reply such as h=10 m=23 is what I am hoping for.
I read h=11 m=59
